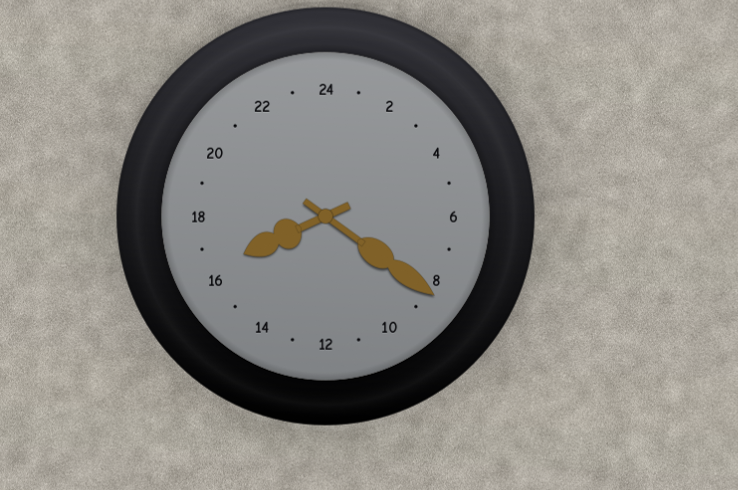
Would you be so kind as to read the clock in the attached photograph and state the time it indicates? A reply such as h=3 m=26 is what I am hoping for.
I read h=16 m=21
